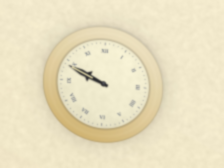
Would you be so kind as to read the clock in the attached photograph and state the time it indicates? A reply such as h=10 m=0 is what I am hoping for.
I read h=9 m=49
